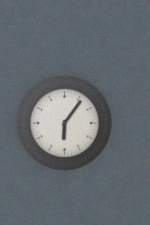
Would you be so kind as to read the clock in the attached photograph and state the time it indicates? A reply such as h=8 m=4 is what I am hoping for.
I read h=6 m=6
